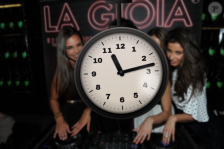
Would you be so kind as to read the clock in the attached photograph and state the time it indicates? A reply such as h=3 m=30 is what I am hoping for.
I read h=11 m=13
